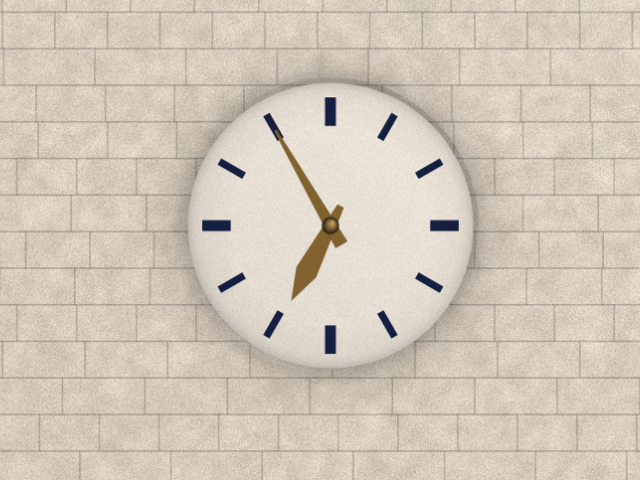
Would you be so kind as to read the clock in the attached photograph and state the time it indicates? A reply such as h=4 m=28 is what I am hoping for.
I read h=6 m=55
